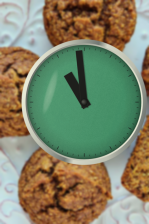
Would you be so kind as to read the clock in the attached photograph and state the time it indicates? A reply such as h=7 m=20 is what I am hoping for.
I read h=10 m=59
